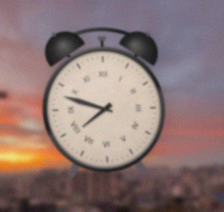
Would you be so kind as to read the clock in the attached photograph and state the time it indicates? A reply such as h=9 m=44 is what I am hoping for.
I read h=7 m=48
